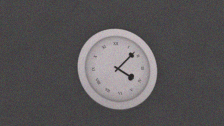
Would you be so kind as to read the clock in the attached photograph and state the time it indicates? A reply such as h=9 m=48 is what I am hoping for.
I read h=4 m=8
